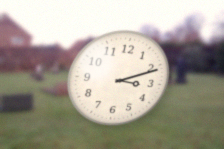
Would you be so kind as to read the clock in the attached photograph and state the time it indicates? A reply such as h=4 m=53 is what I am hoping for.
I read h=3 m=11
